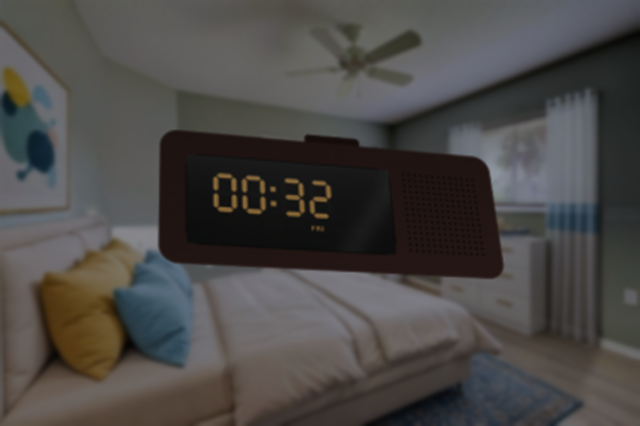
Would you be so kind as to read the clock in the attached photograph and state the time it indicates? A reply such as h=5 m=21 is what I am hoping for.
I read h=0 m=32
